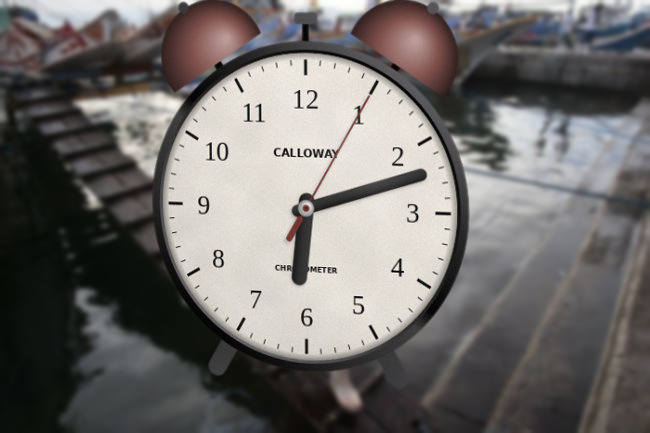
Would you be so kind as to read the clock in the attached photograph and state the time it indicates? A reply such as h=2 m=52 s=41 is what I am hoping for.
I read h=6 m=12 s=5
